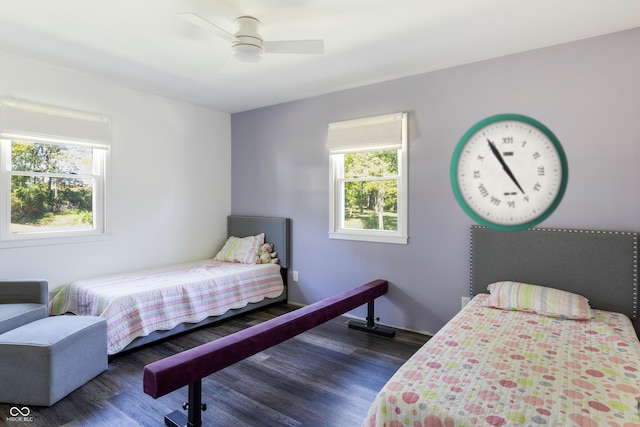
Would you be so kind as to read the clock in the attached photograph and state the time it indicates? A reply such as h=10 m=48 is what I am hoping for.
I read h=4 m=55
